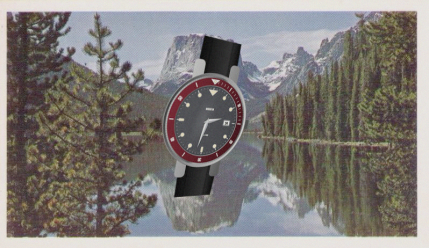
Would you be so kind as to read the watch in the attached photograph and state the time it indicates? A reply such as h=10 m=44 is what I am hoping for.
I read h=2 m=32
